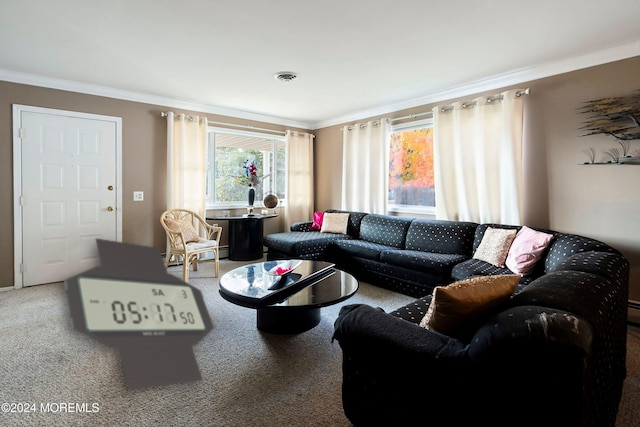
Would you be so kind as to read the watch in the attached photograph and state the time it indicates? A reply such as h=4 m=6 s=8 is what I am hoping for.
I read h=5 m=17 s=50
